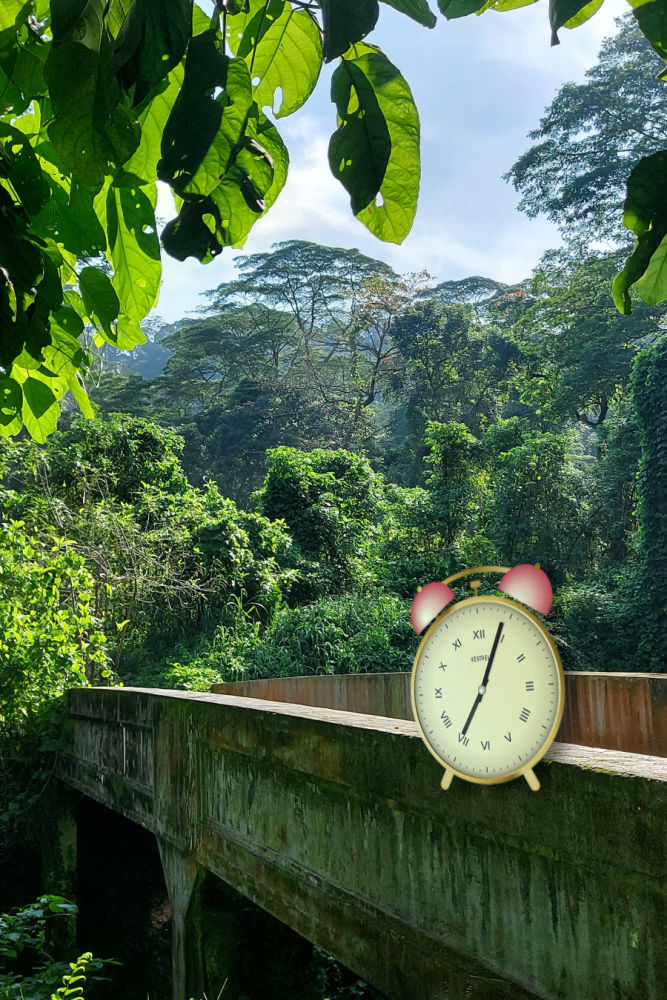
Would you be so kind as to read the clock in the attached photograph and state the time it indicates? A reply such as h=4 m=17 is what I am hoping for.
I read h=7 m=4
